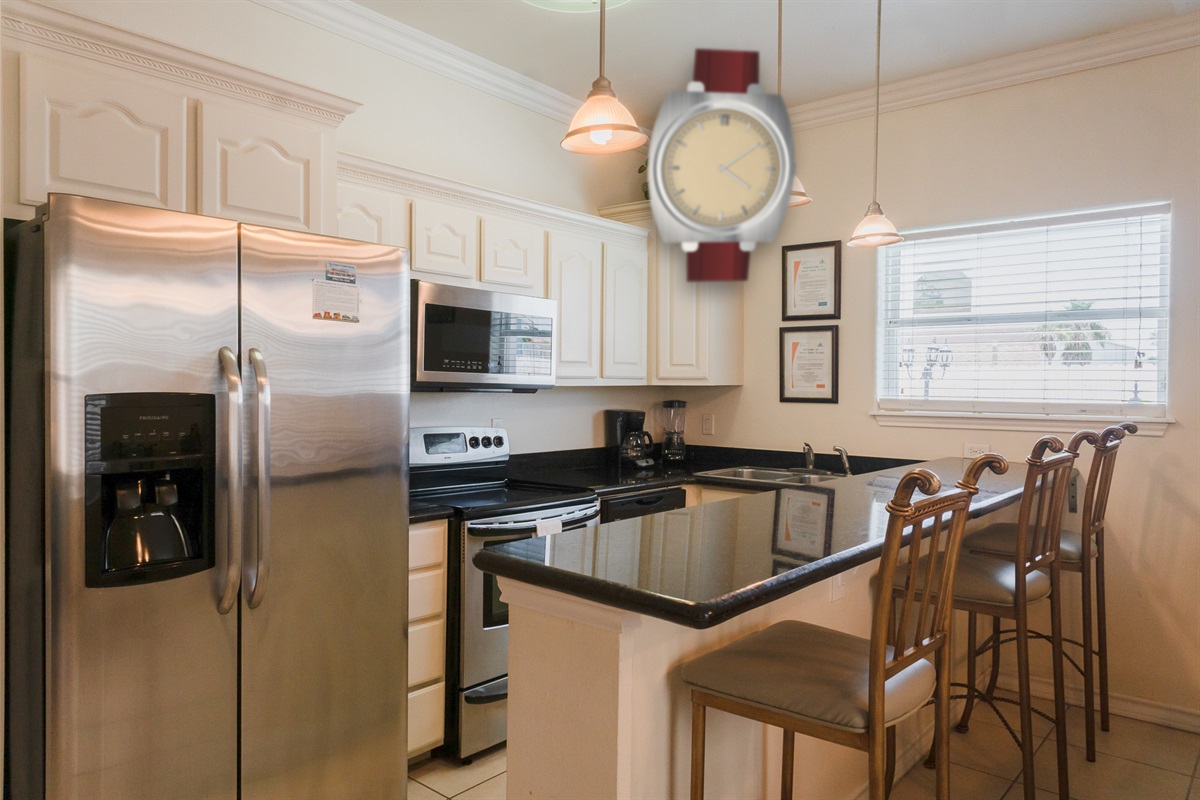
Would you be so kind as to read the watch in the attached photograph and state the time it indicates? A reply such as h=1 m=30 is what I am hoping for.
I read h=4 m=9
